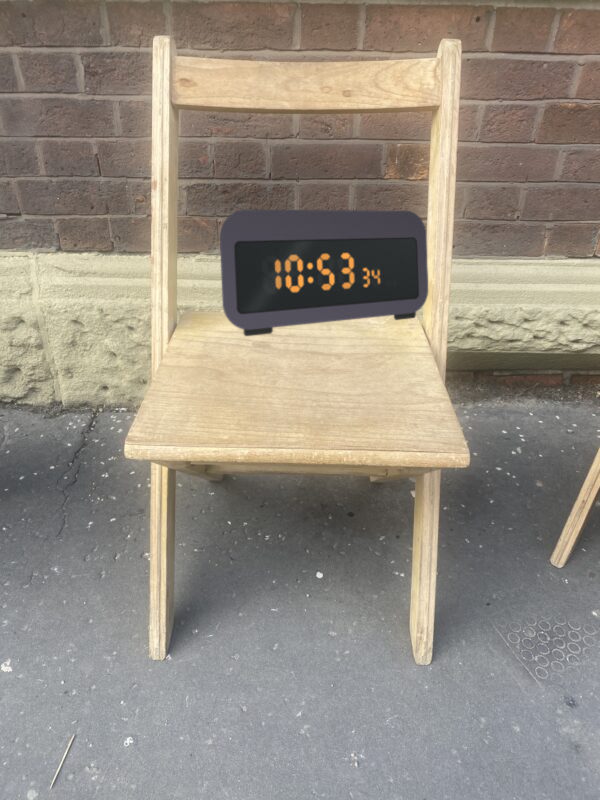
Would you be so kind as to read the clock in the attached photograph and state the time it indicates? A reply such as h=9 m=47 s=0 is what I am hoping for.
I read h=10 m=53 s=34
